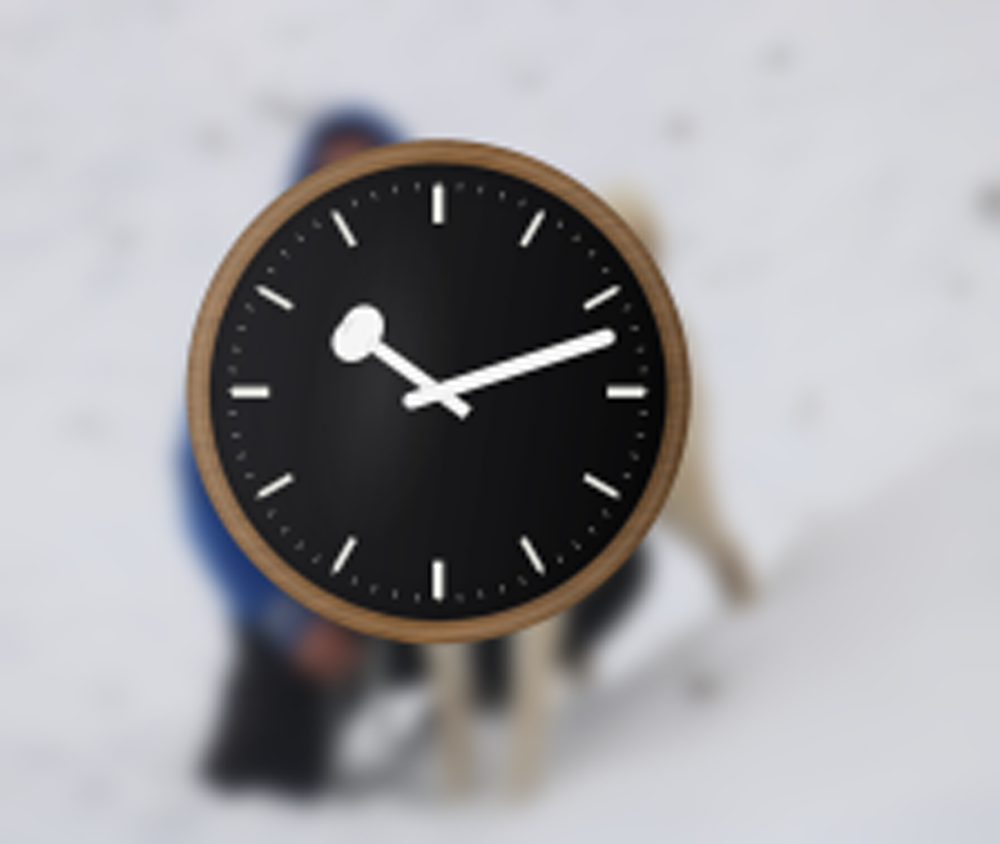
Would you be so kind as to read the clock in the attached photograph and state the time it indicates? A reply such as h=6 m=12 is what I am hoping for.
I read h=10 m=12
